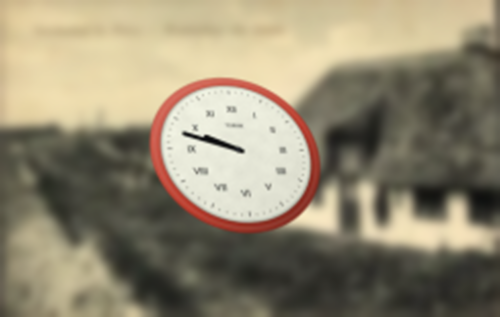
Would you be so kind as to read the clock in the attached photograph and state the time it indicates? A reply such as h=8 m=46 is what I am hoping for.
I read h=9 m=48
